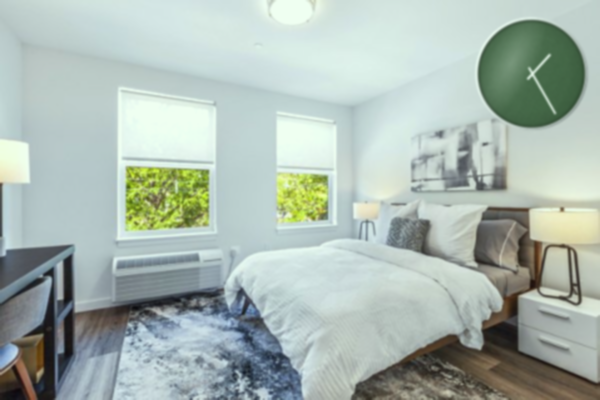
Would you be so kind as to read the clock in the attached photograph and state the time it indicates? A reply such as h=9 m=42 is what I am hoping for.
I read h=1 m=25
